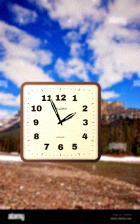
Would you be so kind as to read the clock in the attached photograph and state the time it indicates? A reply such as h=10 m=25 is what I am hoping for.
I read h=1 m=56
